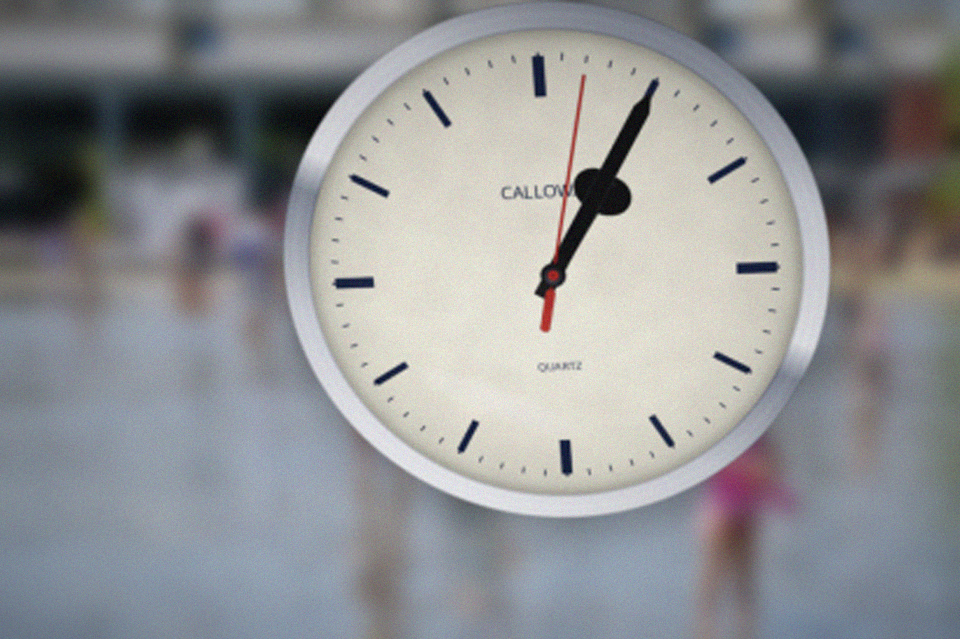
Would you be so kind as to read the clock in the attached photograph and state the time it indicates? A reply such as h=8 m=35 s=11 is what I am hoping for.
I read h=1 m=5 s=2
